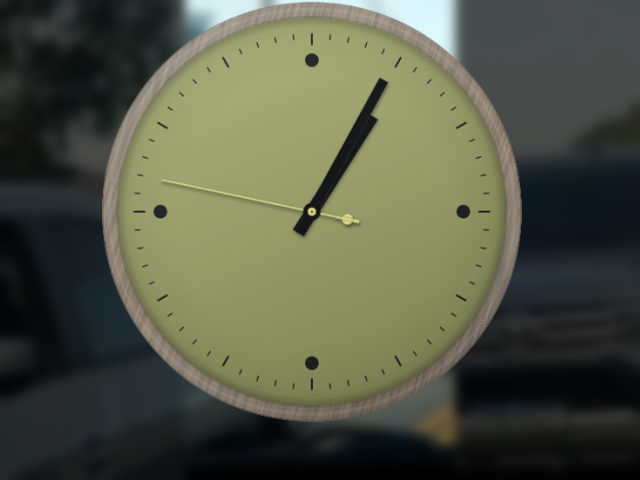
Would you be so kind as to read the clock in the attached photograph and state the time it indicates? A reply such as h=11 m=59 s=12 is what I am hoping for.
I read h=1 m=4 s=47
